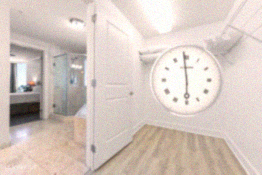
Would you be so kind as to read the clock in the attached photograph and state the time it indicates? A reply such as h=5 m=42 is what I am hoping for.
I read h=5 m=59
